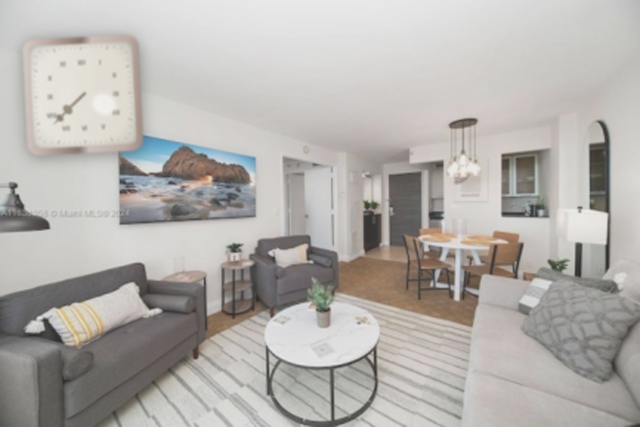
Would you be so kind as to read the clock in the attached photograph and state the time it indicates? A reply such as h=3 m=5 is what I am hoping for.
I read h=7 m=38
